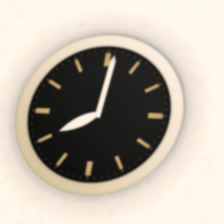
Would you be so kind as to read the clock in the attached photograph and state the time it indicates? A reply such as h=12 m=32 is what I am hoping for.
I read h=8 m=1
